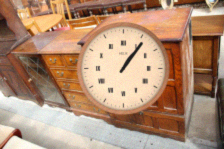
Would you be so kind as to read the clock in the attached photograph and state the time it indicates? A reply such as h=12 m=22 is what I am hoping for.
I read h=1 m=6
